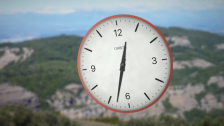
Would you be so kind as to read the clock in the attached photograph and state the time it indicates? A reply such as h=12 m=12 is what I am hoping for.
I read h=12 m=33
